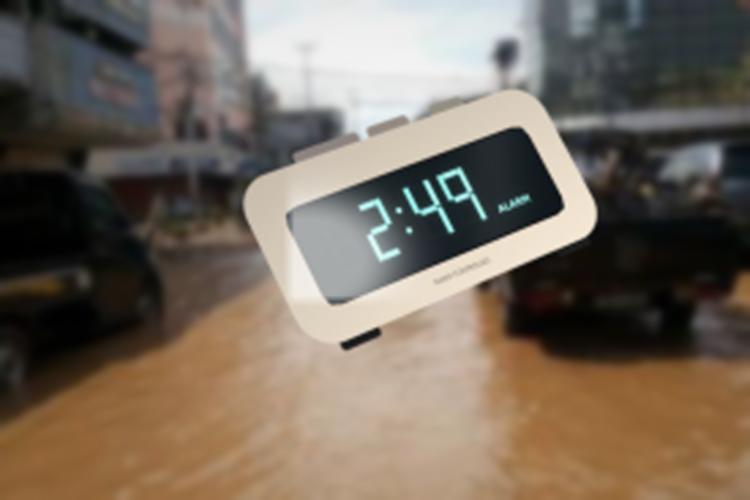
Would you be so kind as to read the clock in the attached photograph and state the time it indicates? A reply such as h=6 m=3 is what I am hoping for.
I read h=2 m=49
